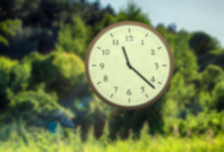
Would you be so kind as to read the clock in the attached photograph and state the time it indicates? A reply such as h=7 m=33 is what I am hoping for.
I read h=11 m=22
